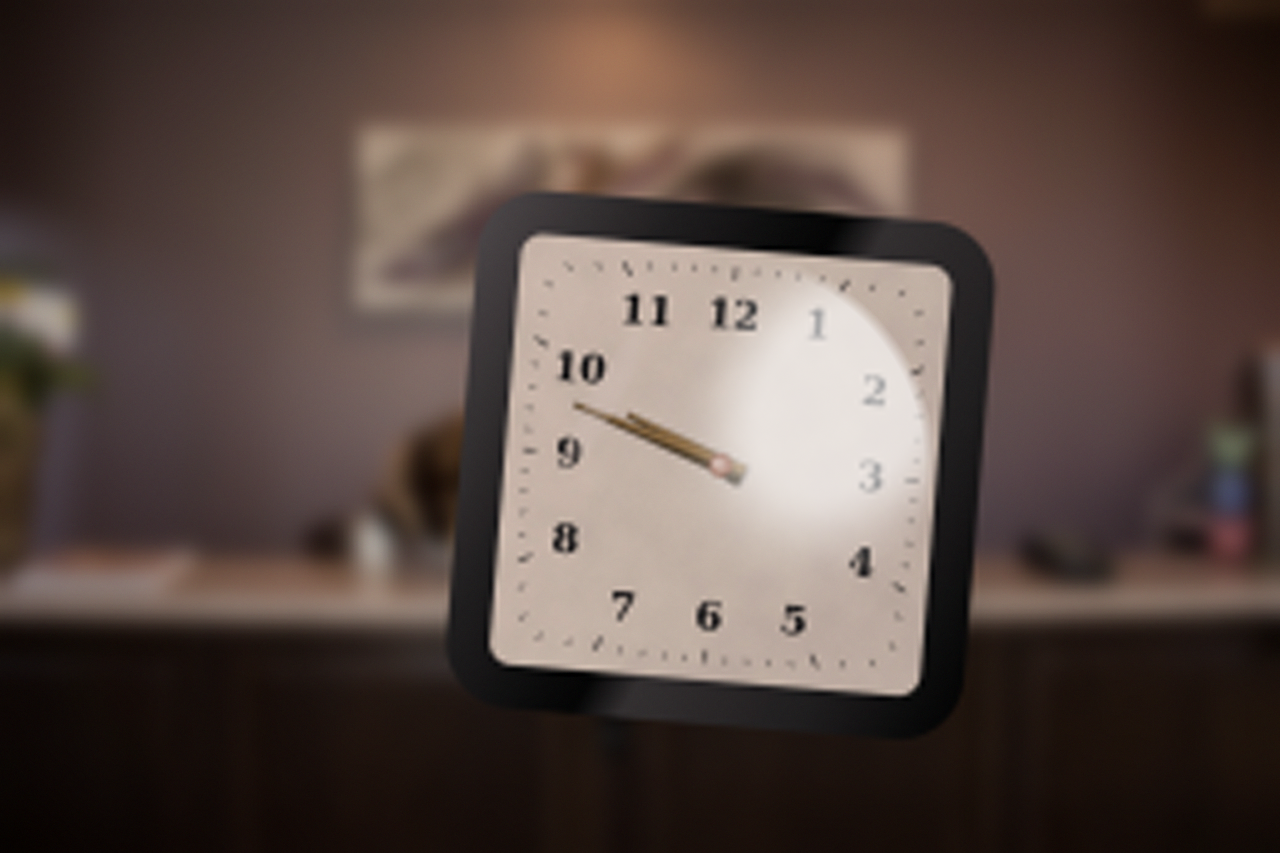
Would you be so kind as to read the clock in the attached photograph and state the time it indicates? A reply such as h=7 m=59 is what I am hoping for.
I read h=9 m=48
